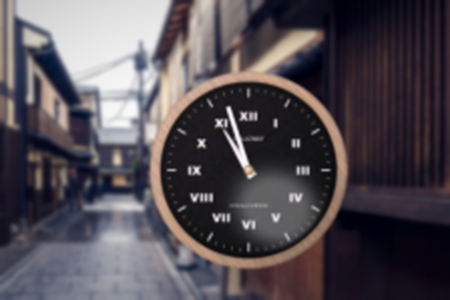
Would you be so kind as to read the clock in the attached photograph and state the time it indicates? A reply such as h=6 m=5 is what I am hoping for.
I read h=10 m=57
